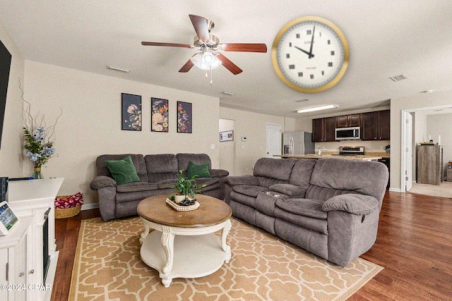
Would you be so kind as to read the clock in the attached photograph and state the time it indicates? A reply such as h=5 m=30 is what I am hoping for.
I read h=10 m=2
